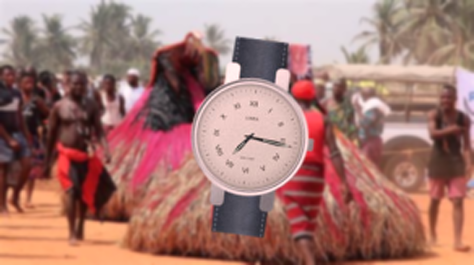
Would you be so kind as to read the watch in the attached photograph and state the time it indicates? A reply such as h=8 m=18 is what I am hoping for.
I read h=7 m=16
